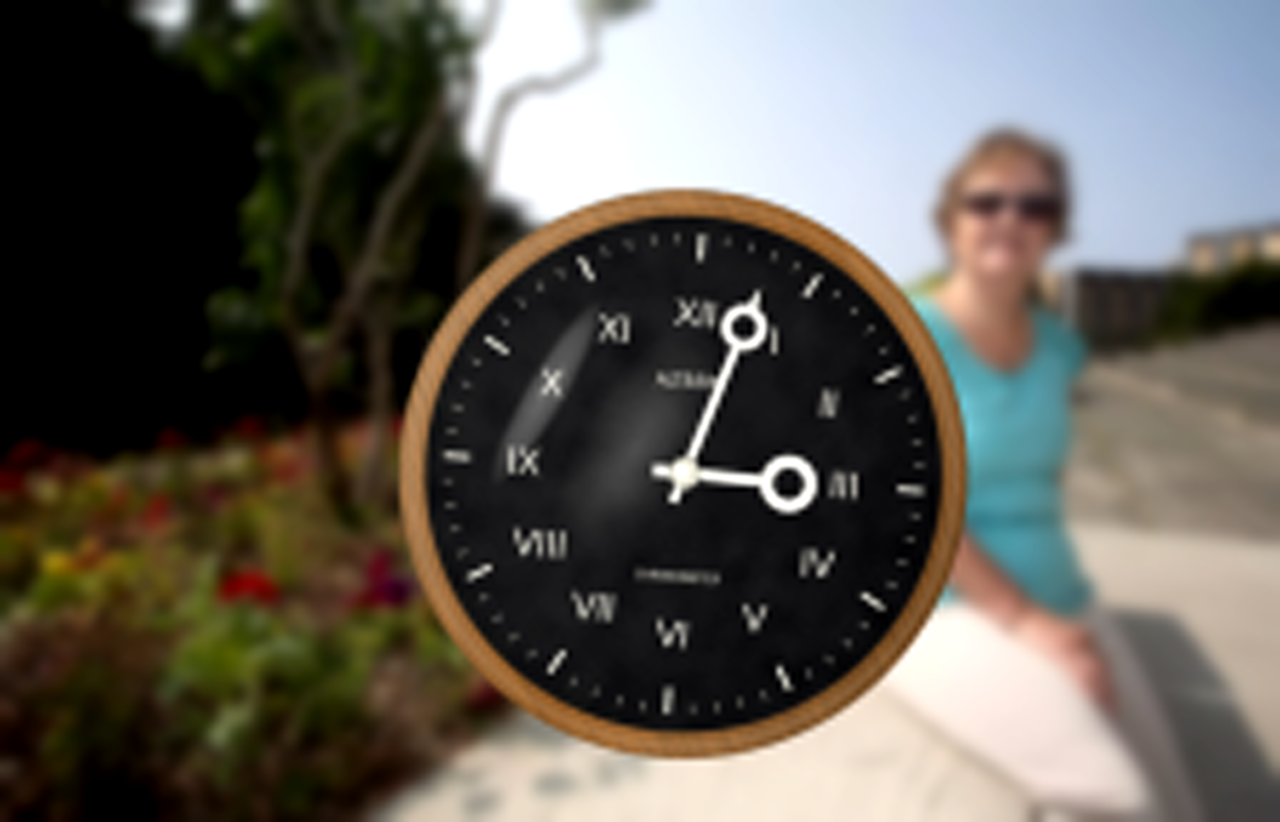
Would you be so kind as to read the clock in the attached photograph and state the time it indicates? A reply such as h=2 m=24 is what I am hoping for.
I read h=3 m=3
